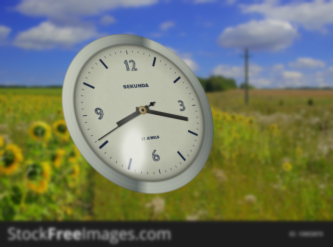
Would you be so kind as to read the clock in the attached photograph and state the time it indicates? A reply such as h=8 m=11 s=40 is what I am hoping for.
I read h=8 m=17 s=41
